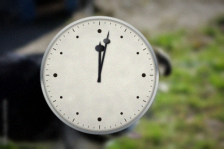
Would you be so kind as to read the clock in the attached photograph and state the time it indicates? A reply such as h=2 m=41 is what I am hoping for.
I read h=12 m=2
